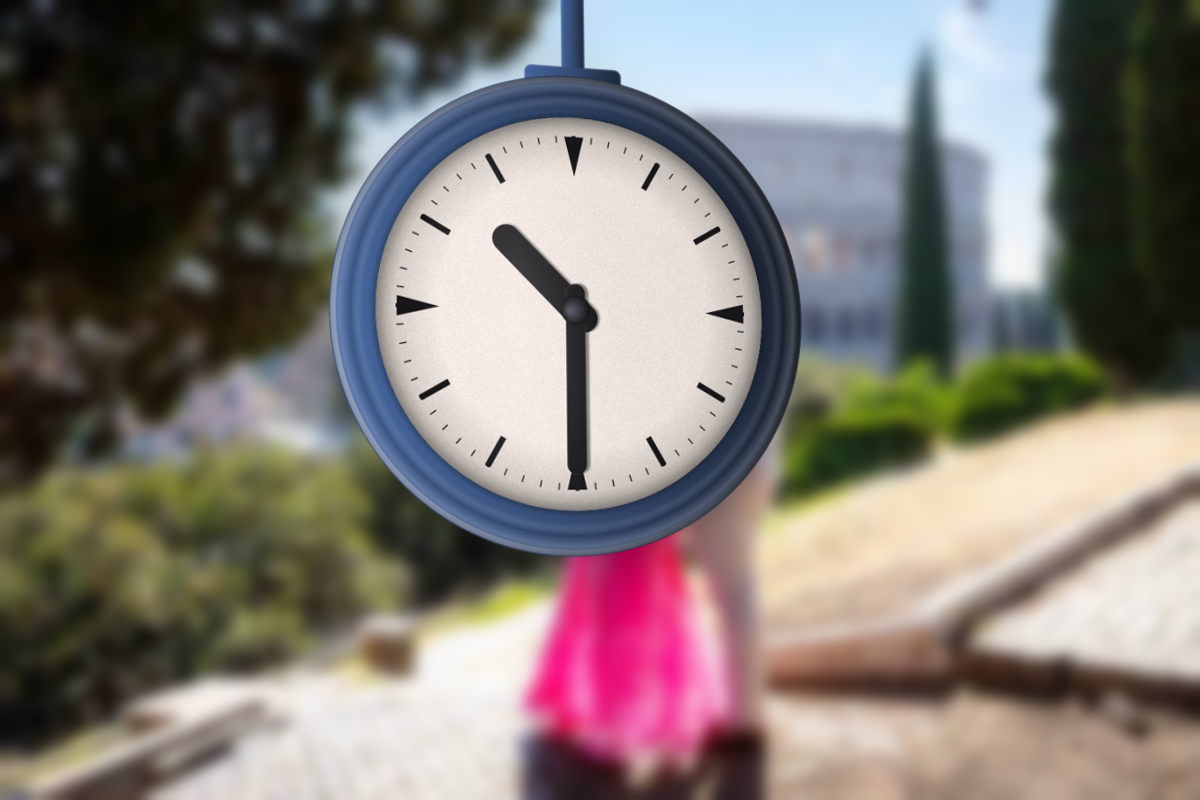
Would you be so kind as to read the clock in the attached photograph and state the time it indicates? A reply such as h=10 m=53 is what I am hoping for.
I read h=10 m=30
